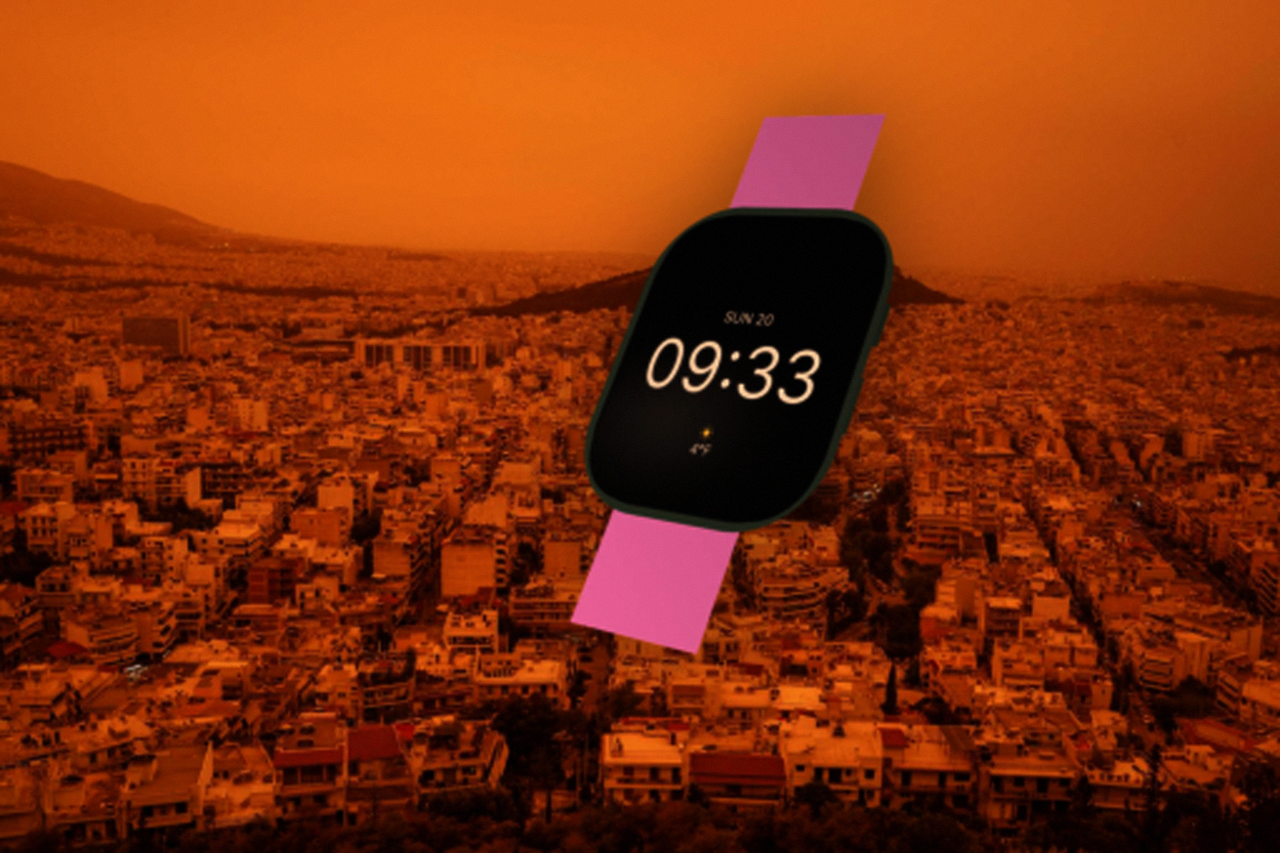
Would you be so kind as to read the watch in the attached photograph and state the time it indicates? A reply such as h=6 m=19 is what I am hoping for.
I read h=9 m=33
